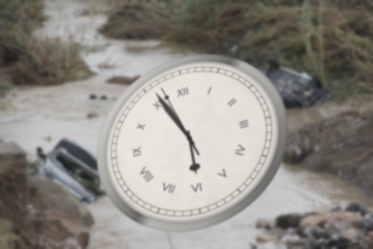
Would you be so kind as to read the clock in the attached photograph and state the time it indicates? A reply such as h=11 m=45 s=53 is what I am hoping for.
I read h=5 m=55 s=57
